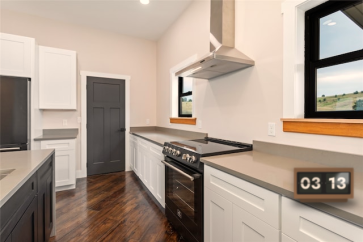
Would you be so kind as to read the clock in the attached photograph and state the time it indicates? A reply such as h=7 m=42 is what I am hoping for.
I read h=3 m=13
